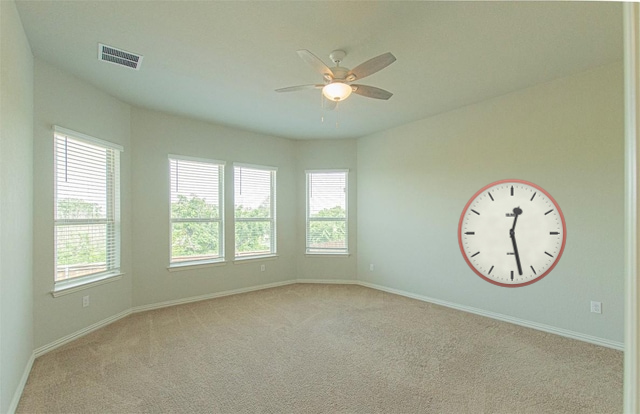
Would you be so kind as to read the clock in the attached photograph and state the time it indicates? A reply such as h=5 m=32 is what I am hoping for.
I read h=12 m=28
